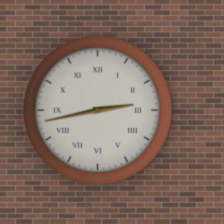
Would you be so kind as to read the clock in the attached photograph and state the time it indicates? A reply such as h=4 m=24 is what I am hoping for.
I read h=2 m=43
